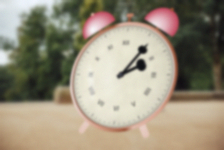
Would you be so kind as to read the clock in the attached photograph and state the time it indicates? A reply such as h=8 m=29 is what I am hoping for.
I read h=2 m=6
